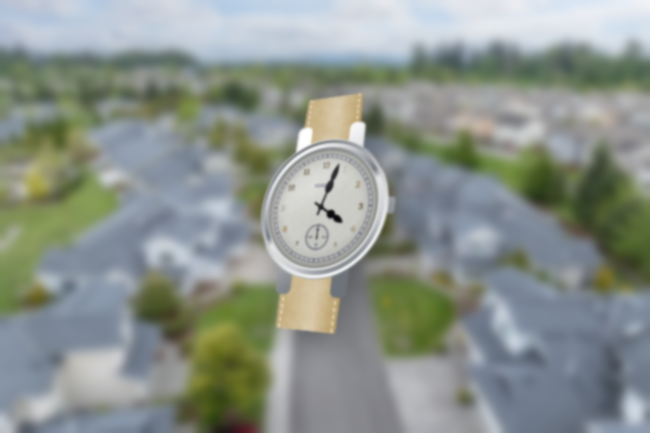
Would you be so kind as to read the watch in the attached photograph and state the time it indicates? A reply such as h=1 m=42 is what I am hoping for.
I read h=4 m=3
